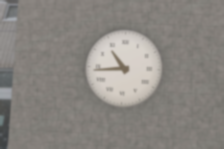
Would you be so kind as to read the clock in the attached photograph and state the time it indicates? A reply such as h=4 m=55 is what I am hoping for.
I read h=10 m=44
